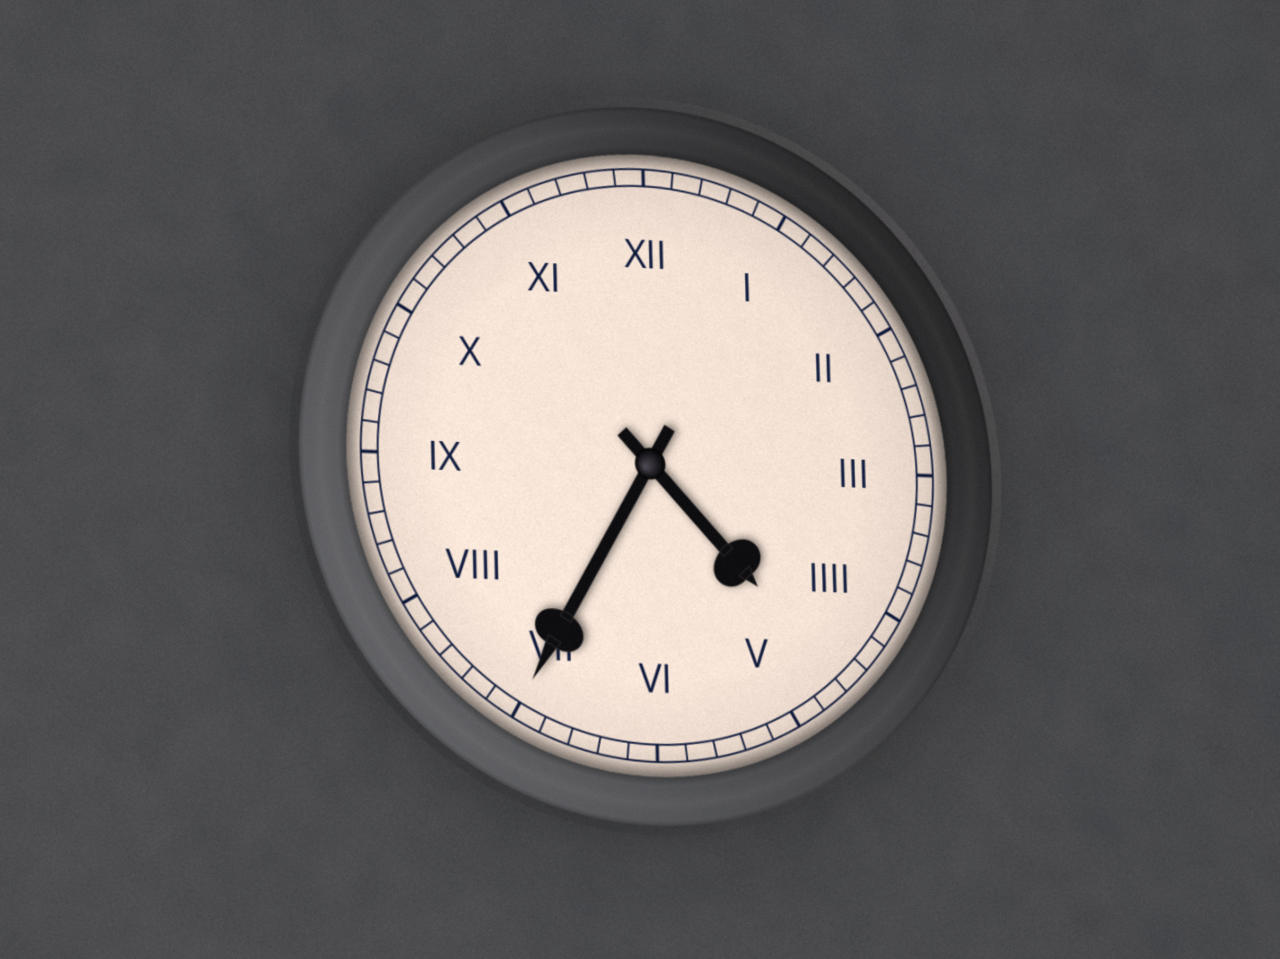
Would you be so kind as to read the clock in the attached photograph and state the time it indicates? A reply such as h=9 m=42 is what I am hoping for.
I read h=4 m=35
